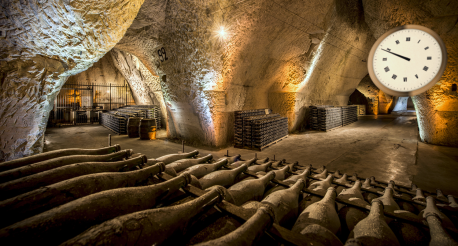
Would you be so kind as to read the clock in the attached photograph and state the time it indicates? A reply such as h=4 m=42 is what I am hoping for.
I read h=9 m=49
